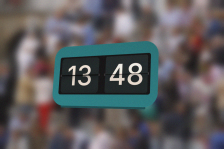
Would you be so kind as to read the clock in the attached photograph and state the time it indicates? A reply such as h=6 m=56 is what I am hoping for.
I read h=13 m=48
